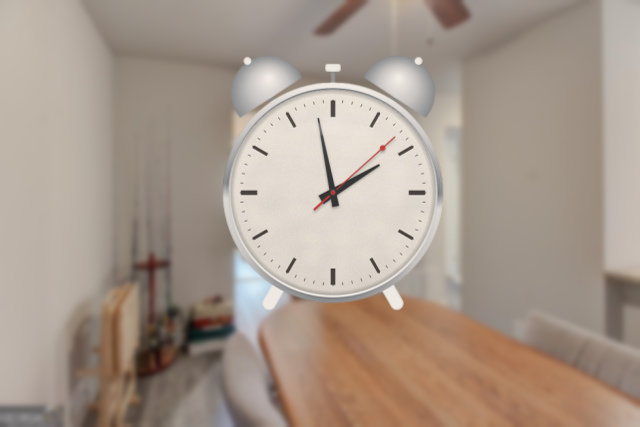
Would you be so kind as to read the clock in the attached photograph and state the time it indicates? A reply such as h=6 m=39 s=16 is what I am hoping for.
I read h=1 m=58 s=8
